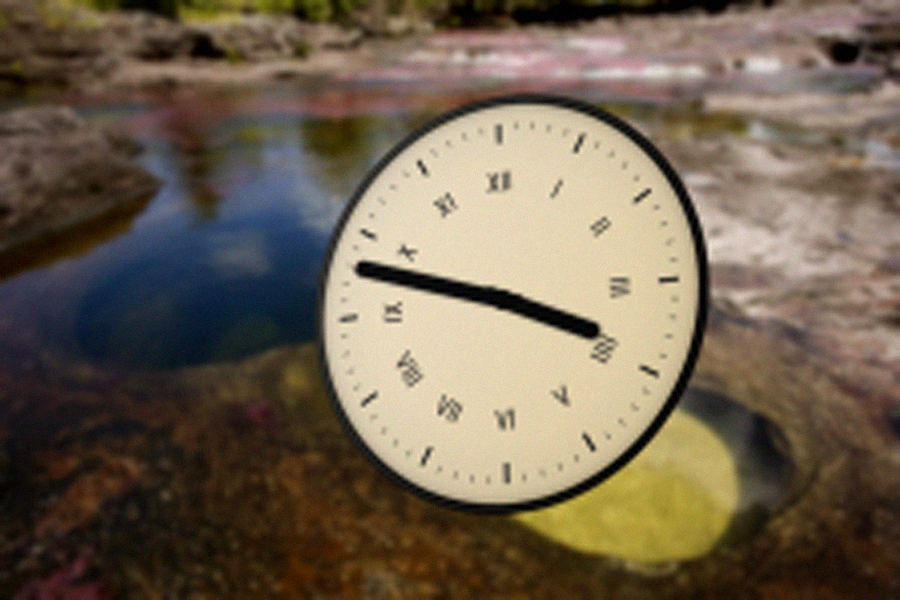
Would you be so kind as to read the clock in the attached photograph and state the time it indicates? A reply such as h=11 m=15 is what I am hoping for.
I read h=3 m=48
